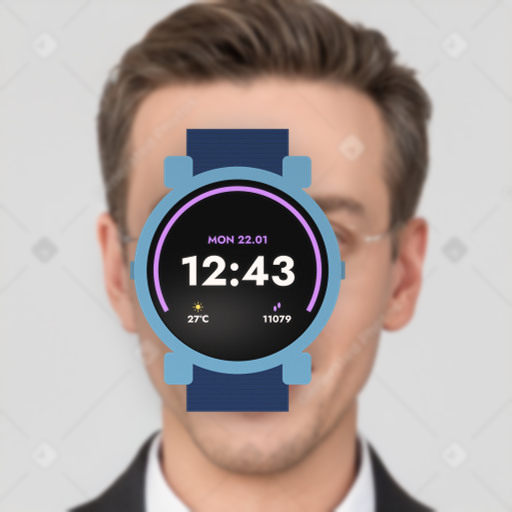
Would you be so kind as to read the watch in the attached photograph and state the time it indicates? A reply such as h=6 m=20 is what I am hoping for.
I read h=12 m=43
